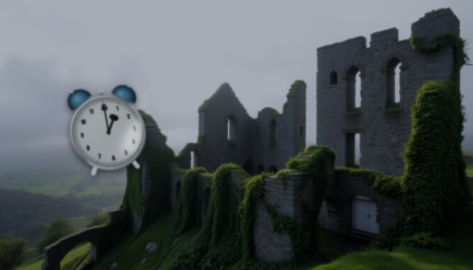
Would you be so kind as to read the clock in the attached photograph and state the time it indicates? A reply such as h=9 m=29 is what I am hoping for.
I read h=1 m=0
